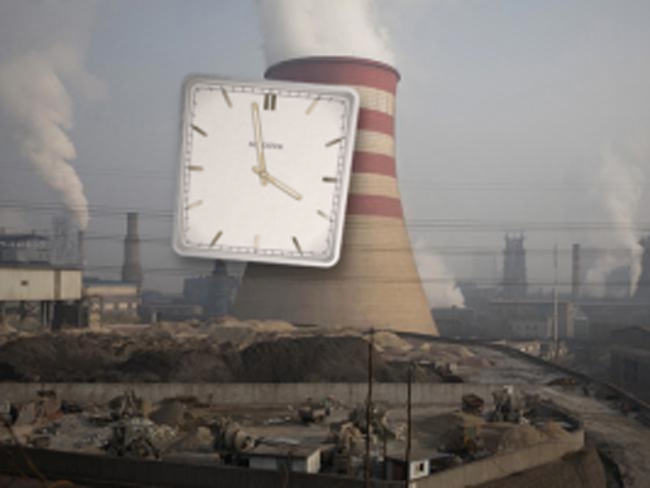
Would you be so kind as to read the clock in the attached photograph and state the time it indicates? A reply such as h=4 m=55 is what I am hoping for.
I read h=3 m=58
